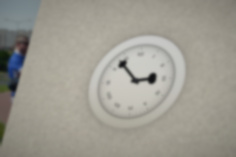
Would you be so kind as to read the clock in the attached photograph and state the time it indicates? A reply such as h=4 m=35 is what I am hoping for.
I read h=2 m=53
